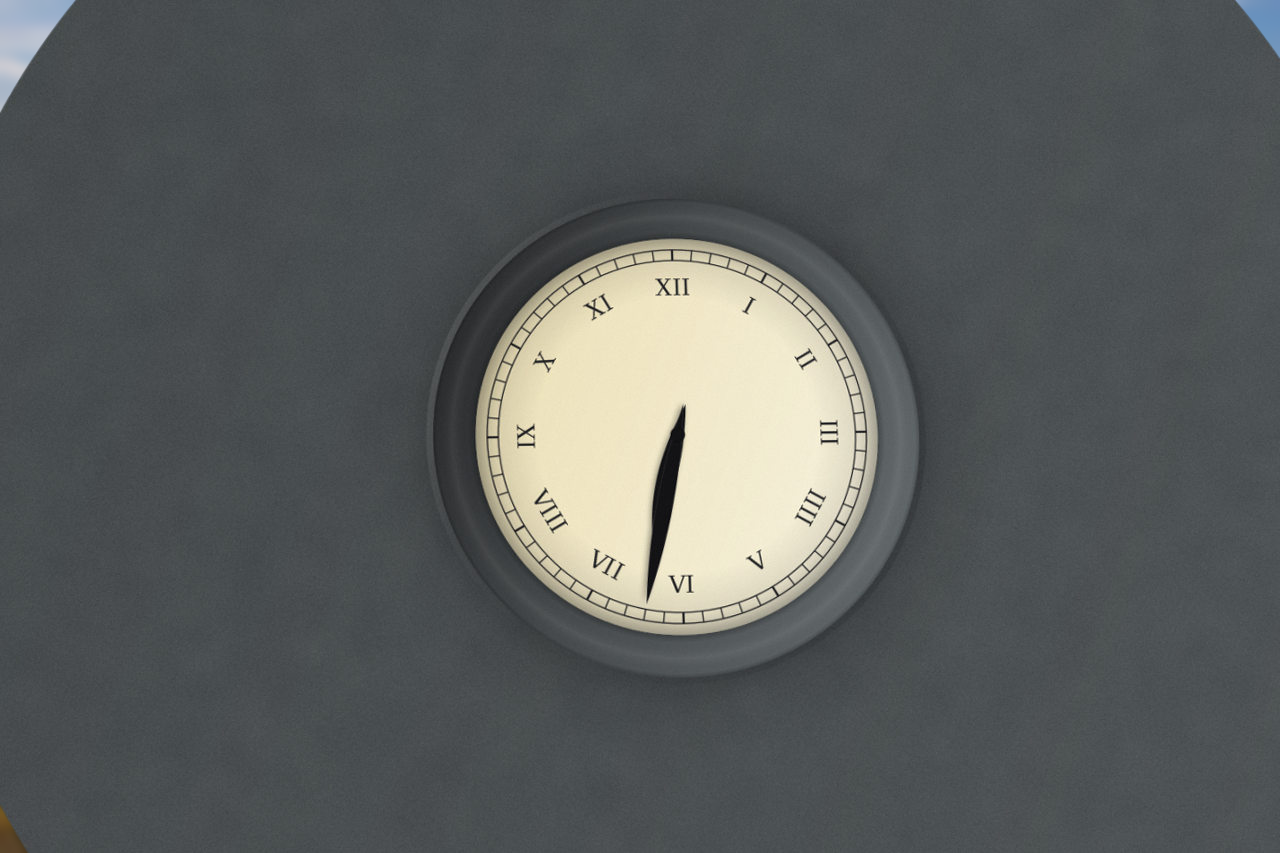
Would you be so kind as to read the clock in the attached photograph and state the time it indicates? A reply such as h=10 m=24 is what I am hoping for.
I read h=6 m=32
